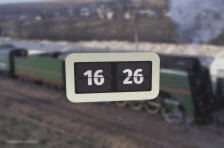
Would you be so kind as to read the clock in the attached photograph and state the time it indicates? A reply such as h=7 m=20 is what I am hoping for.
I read h=16 m=26
